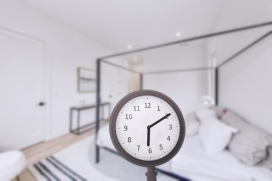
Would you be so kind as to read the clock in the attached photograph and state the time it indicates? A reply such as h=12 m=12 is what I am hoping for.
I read h=6 m=10
